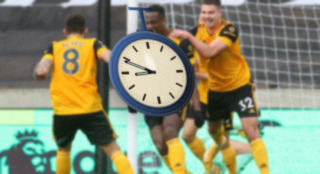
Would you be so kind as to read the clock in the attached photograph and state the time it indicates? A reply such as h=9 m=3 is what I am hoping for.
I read h=8 m=49
